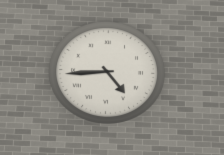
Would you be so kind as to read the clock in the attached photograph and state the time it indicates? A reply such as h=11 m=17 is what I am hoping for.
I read h=4 m=44
